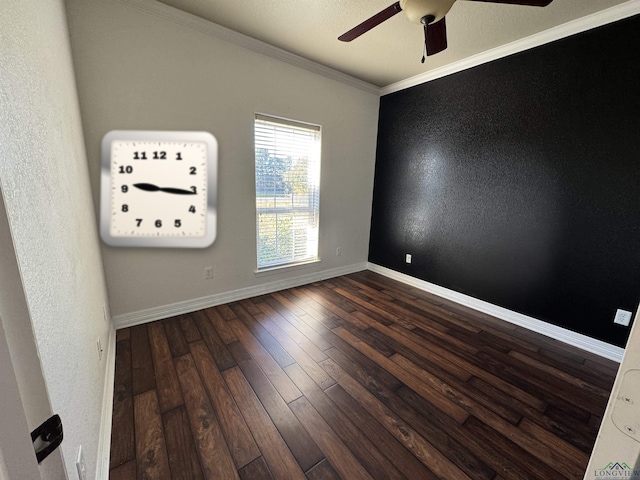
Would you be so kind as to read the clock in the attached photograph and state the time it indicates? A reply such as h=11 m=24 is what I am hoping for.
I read h=9 m=16
